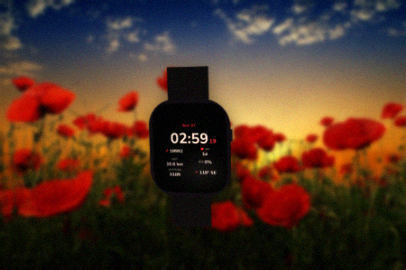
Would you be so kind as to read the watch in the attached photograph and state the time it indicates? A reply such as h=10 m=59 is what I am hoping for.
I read h=2 m=59
